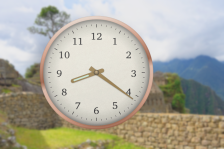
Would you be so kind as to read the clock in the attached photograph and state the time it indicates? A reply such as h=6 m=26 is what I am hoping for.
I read h=8 m=21
